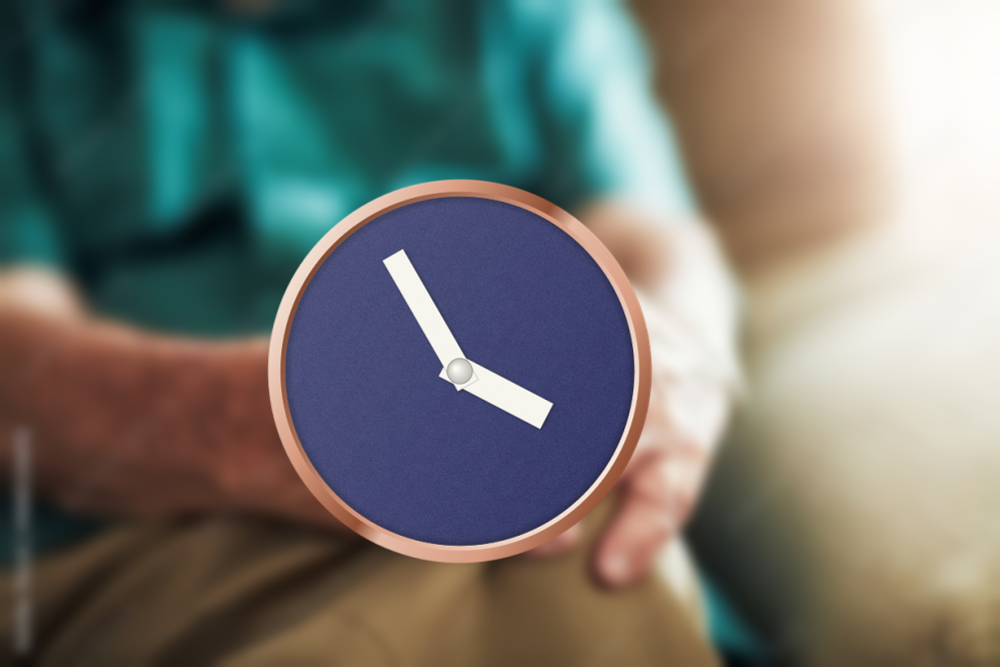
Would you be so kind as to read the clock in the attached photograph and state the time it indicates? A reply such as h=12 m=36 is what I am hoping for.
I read h=3 m=55
